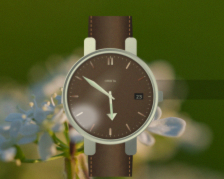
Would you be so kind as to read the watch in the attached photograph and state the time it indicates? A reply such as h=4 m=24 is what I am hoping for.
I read h=5 m=51
